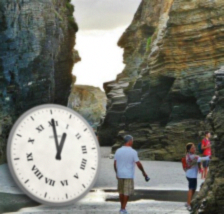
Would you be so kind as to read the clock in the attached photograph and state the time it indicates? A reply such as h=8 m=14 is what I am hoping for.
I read h=1 m=0
